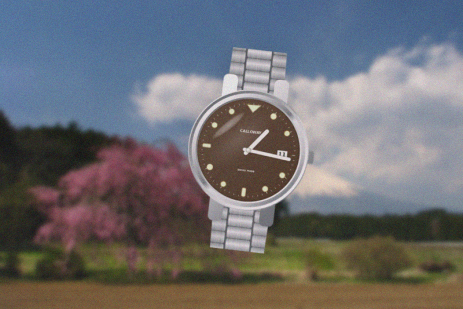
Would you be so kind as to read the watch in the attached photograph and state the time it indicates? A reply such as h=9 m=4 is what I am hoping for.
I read h=1 m=16
